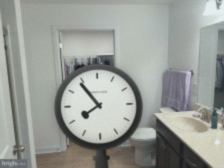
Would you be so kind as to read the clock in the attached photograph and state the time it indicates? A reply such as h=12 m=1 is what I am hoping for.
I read h=7 m=54
